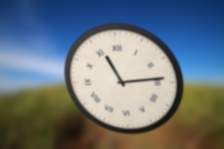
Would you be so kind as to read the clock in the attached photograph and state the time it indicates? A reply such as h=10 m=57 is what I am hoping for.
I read h=11 m=14
